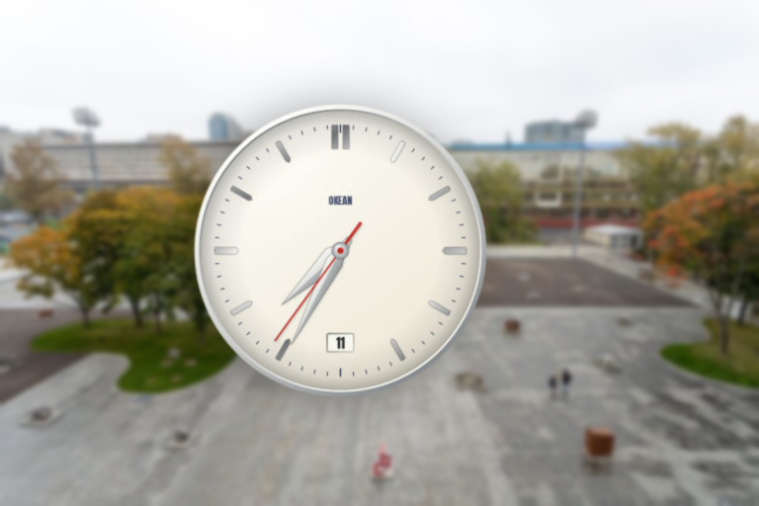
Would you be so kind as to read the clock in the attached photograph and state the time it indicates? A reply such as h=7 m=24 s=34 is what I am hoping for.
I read h=7 m=34 s=36
